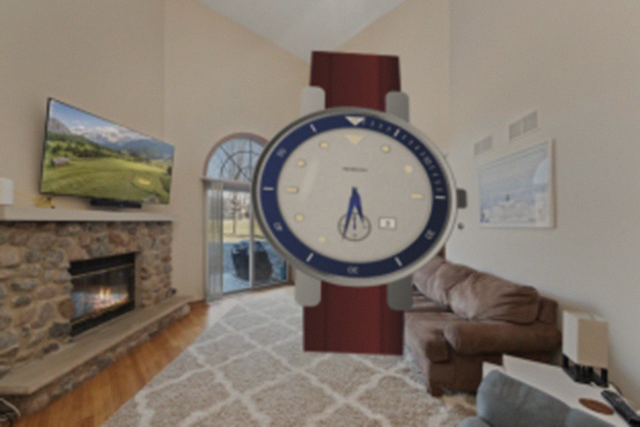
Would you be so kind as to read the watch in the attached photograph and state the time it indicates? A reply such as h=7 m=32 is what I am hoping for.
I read h=5 m=32
